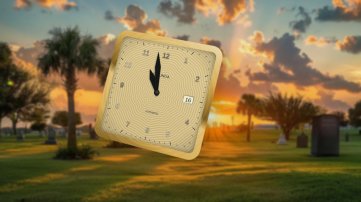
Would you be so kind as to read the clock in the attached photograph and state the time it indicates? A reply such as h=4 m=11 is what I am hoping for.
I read h=10 m=58
